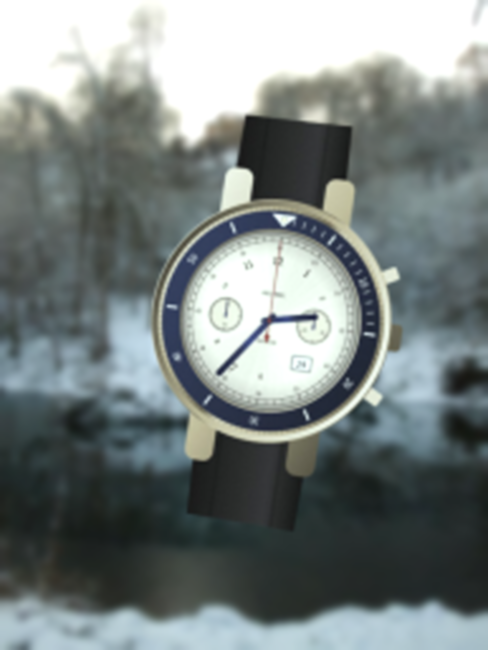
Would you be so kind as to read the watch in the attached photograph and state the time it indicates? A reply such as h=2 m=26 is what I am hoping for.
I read h=2 m=36
